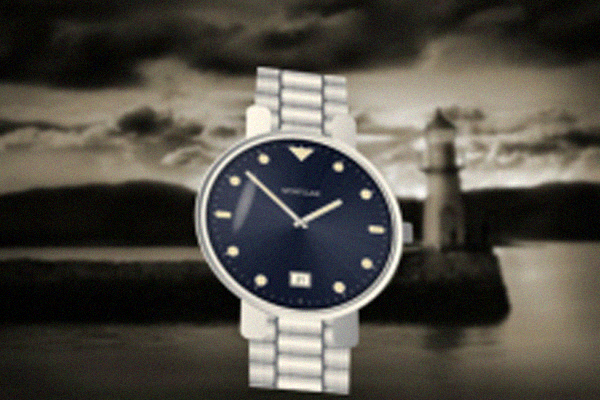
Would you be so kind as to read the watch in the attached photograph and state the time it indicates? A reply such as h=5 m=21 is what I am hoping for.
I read h=1 m=52
